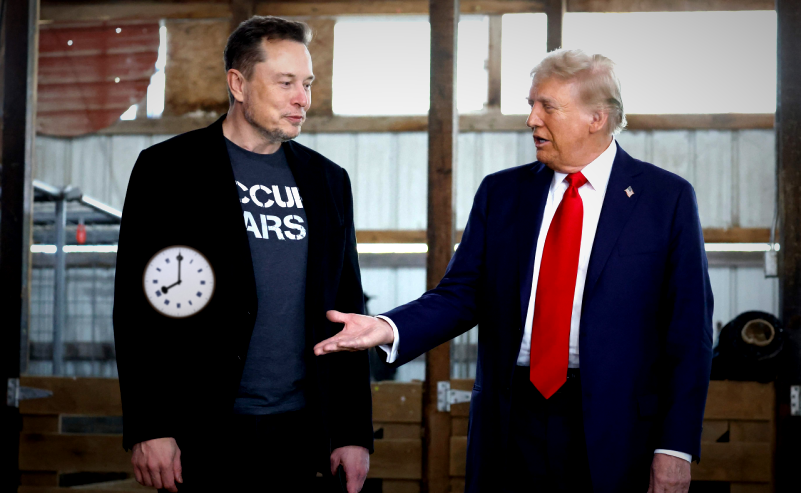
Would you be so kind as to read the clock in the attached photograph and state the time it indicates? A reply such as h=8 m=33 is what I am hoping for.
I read h=8 m=0
